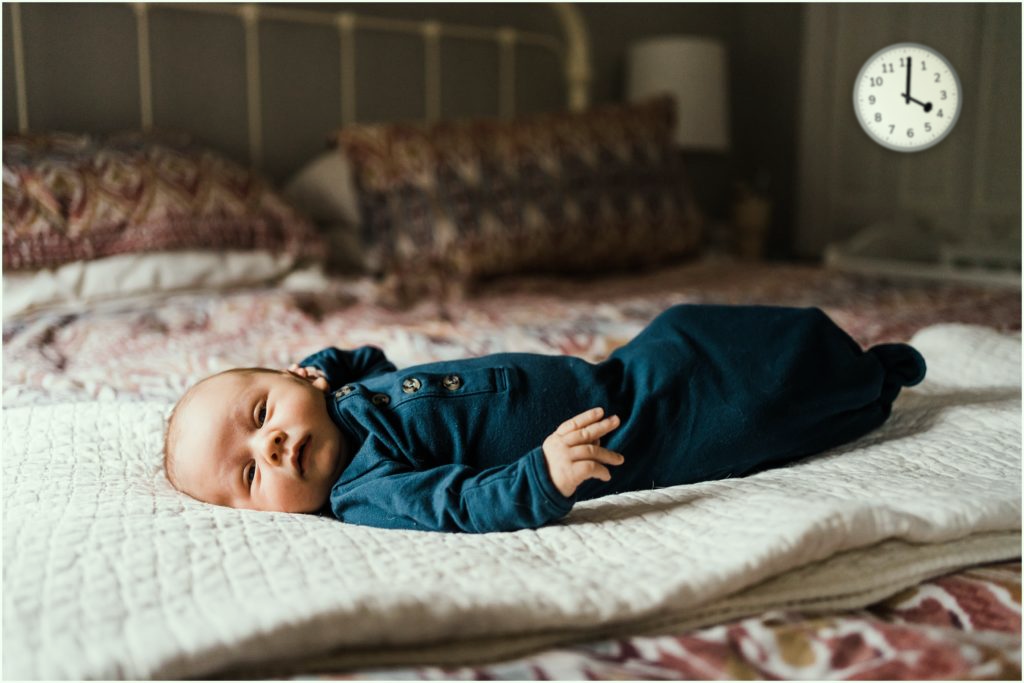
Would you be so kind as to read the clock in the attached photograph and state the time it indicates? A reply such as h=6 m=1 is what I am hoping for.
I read h=4 m=1
